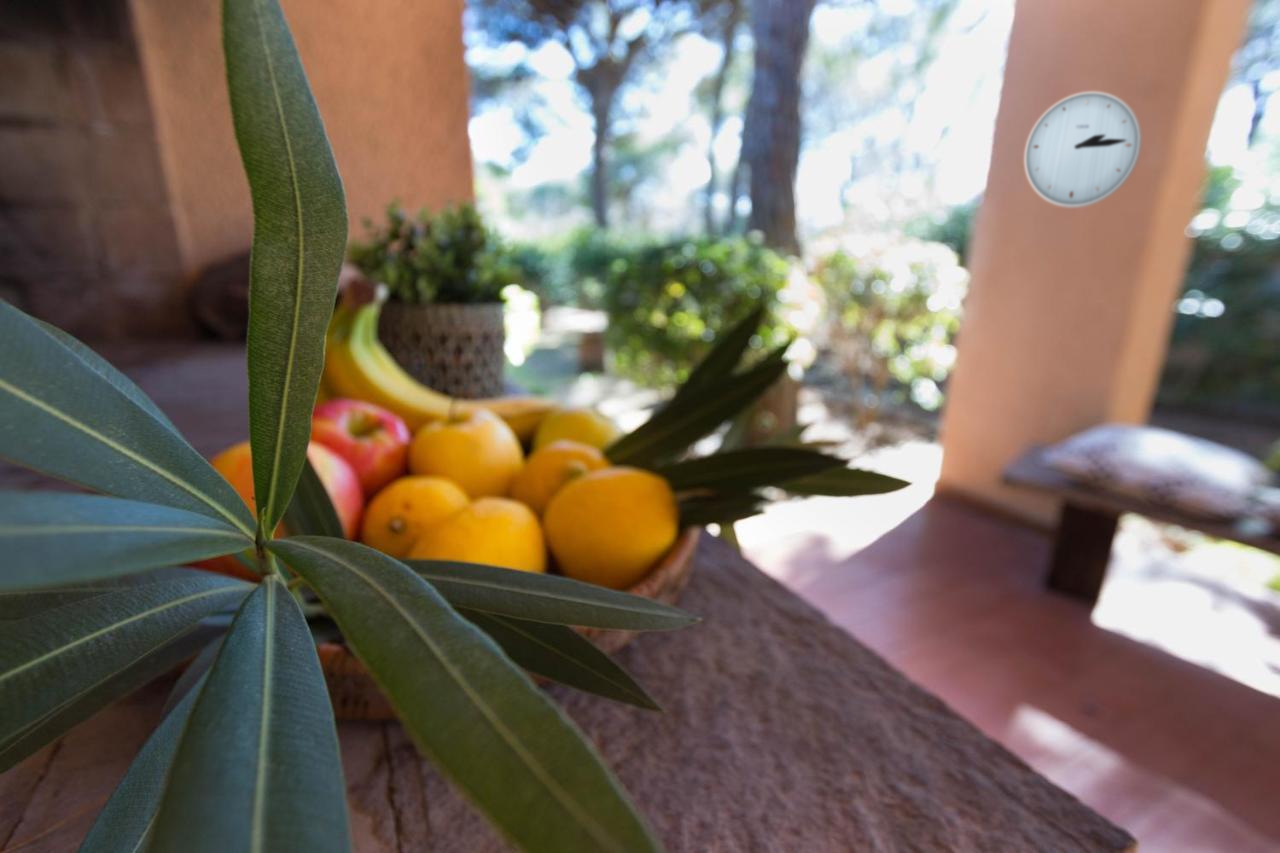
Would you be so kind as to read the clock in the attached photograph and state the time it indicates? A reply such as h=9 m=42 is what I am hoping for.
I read h=2 m=14
